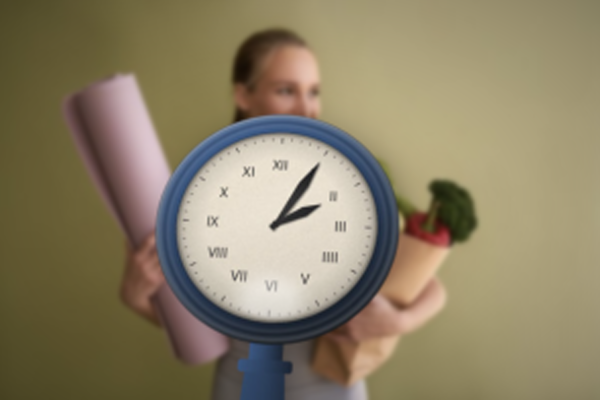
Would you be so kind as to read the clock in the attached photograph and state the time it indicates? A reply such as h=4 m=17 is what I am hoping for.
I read h=2 m=5
